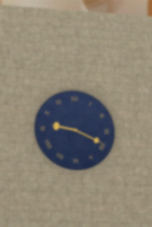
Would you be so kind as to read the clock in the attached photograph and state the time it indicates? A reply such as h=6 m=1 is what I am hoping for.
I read h=9 m=19
